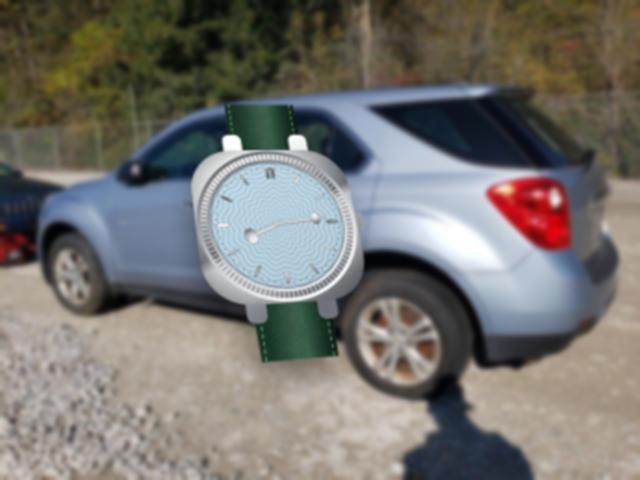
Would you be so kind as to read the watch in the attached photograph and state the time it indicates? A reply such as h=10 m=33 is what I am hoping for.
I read h=8 m=14
